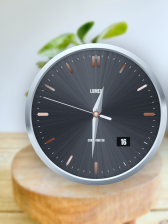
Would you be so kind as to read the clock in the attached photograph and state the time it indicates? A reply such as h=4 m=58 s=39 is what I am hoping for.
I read h=12 m=30 s=48
